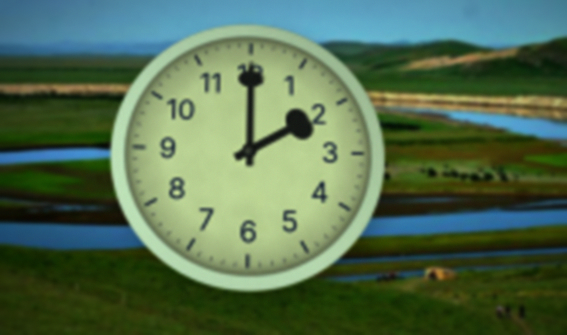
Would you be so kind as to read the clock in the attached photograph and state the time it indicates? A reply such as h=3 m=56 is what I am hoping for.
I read h=2 m=0
